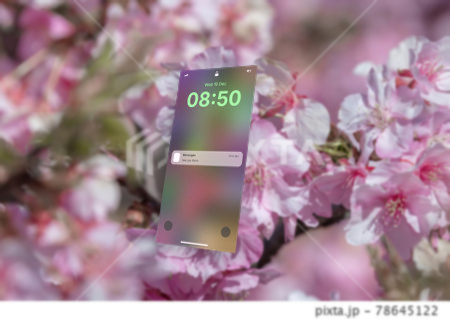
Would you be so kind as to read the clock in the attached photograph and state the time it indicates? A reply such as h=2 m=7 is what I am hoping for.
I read h=8 m=50
